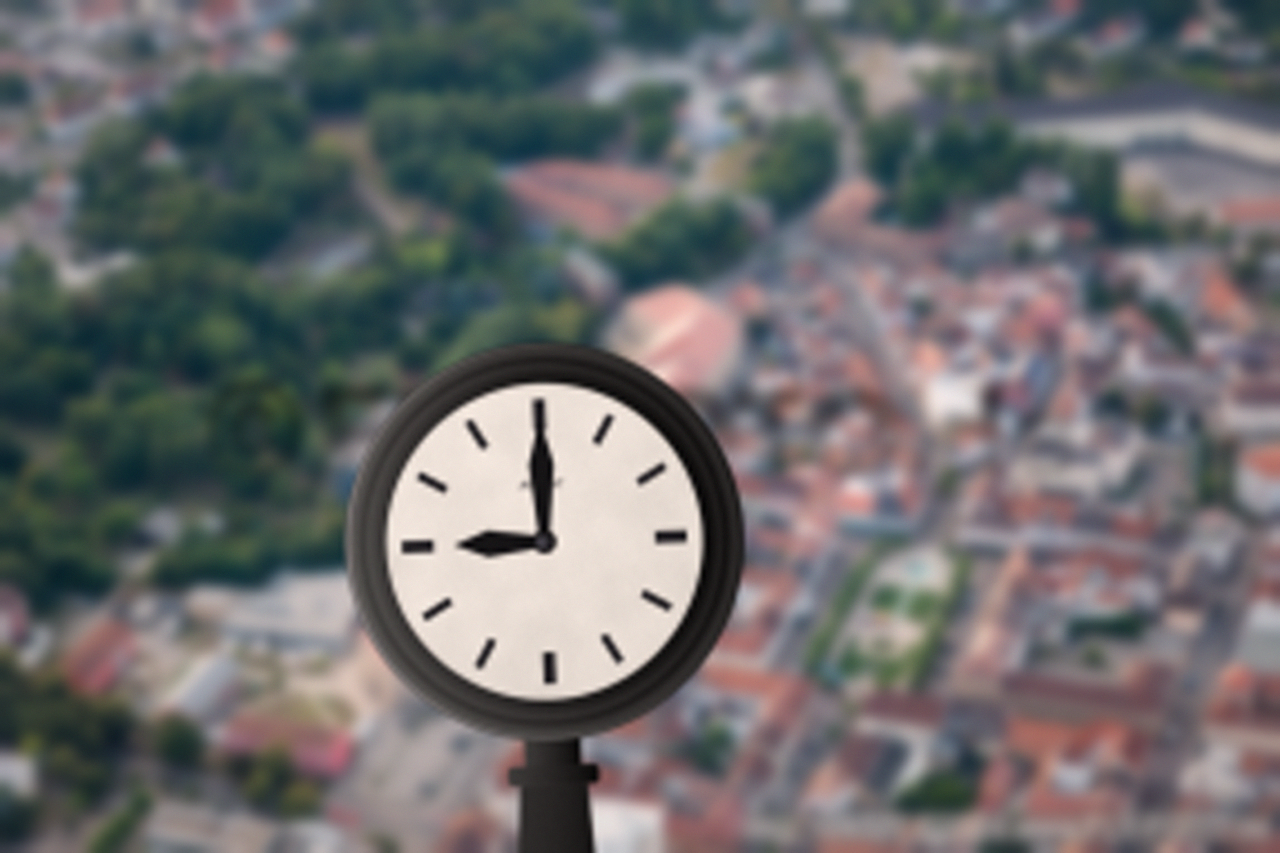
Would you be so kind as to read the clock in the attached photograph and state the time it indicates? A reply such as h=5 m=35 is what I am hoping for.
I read h=9 m=0
